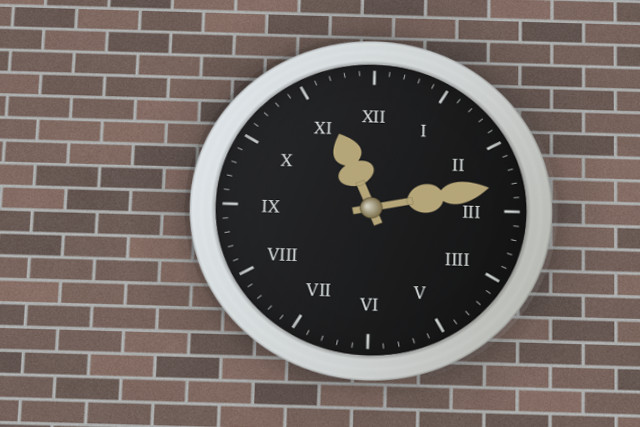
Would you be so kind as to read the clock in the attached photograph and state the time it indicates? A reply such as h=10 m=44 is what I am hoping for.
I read h=11 m=13
